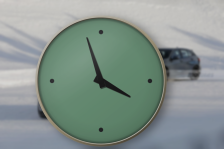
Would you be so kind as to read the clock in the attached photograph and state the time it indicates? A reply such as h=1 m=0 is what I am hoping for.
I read h=3 m=57
